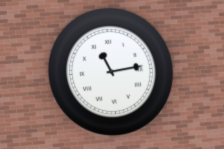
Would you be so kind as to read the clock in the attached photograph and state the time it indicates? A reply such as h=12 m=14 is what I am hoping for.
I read h=11 m=14
